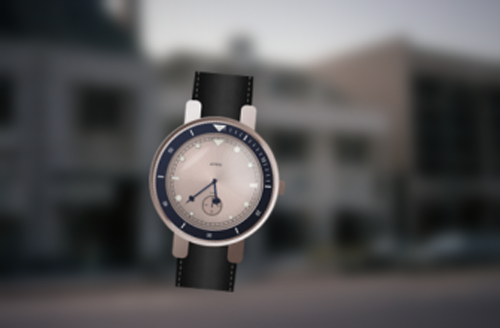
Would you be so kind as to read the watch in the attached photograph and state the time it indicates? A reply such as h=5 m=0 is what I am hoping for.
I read h=5 m=38
